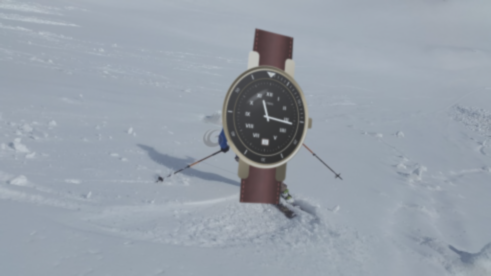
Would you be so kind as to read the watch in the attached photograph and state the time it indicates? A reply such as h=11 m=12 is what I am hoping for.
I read h=11 m=16
